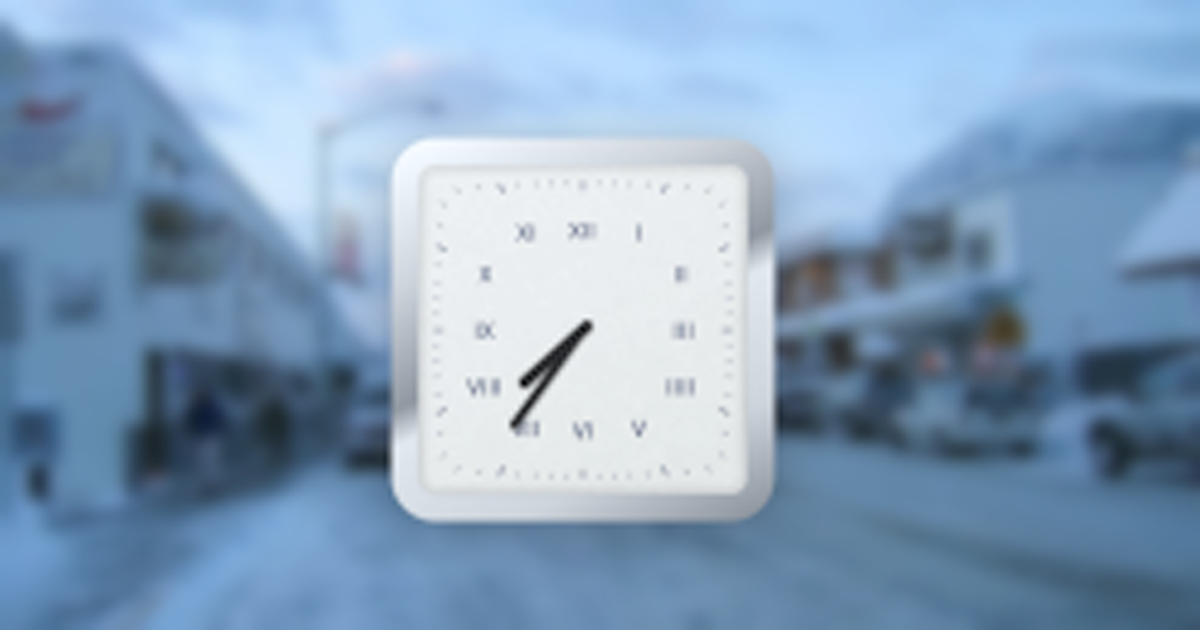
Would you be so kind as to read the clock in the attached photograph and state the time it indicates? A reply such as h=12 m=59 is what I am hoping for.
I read h=7 m=36
